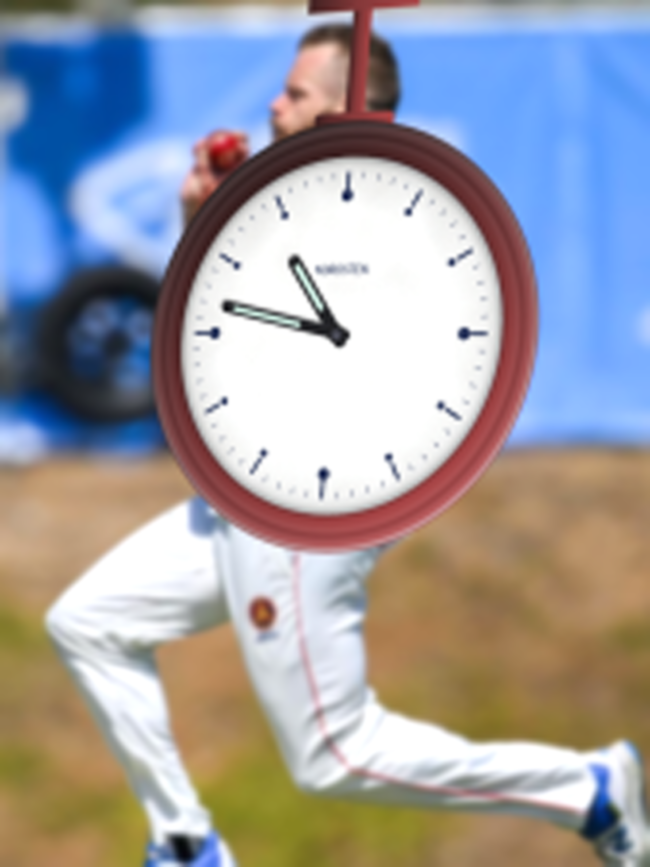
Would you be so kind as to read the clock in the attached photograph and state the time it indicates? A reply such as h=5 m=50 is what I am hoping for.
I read h=10 m=47
